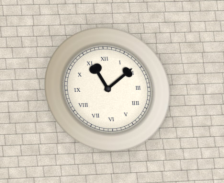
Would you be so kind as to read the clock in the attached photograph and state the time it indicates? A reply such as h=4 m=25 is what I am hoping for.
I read h=11 m=9
